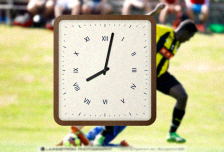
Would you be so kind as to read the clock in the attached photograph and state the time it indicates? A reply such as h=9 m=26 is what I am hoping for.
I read h=8 m=2
